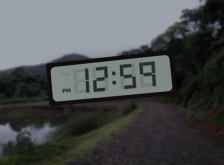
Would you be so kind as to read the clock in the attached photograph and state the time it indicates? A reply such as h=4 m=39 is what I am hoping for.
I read h=12 m=59
